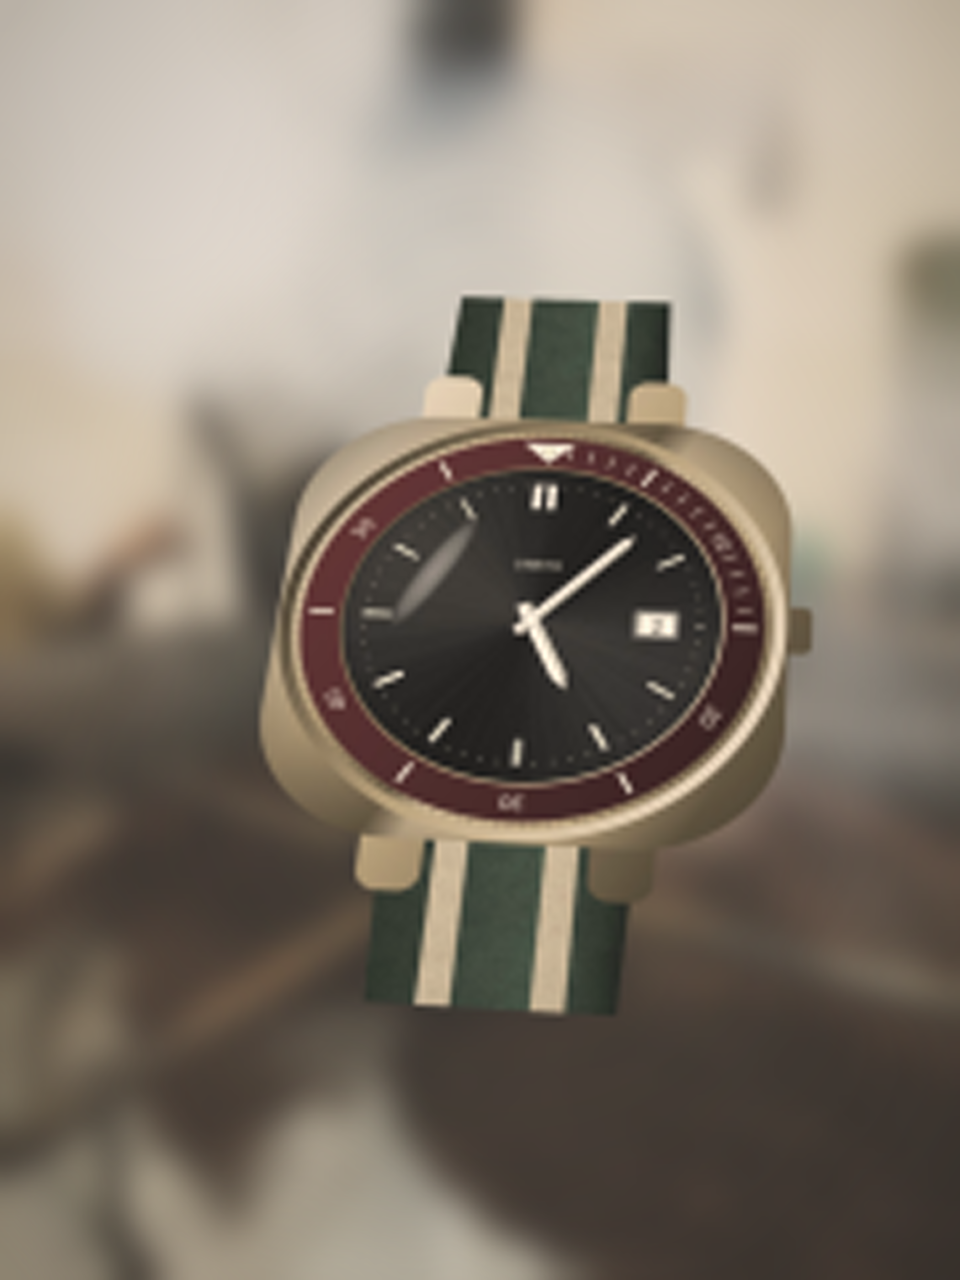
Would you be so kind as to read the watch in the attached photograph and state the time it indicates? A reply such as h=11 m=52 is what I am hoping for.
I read h=5 m=7
